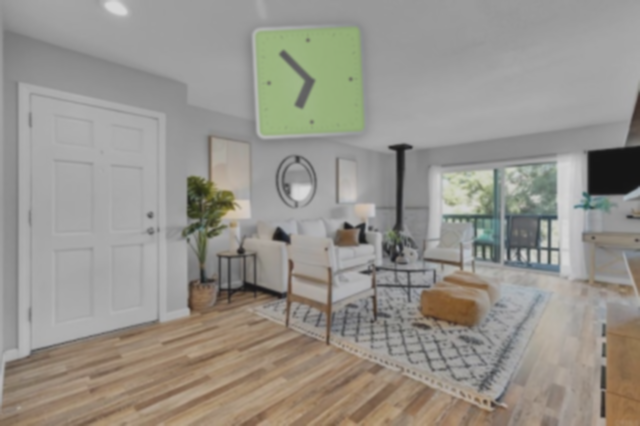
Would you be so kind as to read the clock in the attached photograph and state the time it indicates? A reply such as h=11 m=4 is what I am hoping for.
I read h=6 m=53
